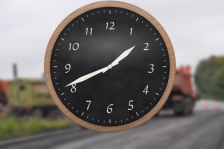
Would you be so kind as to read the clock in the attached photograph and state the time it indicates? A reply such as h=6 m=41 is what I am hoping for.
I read h=1 m=41
